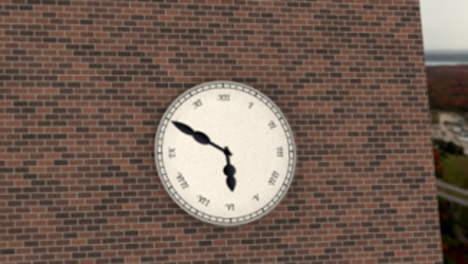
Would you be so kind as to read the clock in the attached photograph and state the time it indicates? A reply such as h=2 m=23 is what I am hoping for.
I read h=5 m=50
